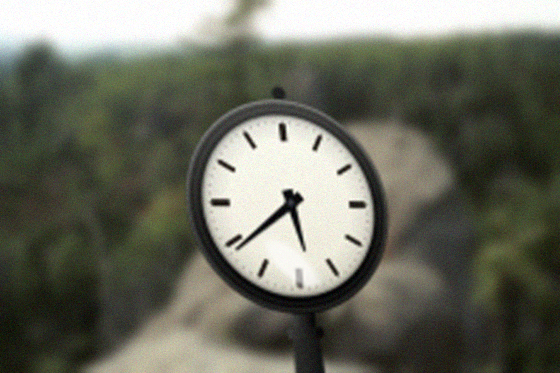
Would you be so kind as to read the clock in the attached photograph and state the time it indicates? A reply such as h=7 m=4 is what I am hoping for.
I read h=5 m=39
